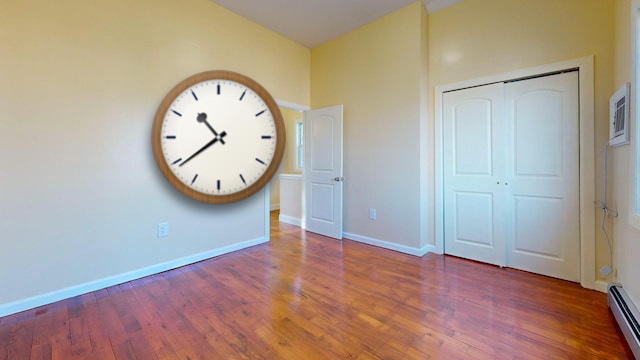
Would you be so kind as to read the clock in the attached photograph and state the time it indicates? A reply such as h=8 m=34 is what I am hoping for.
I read h=10 m=39
